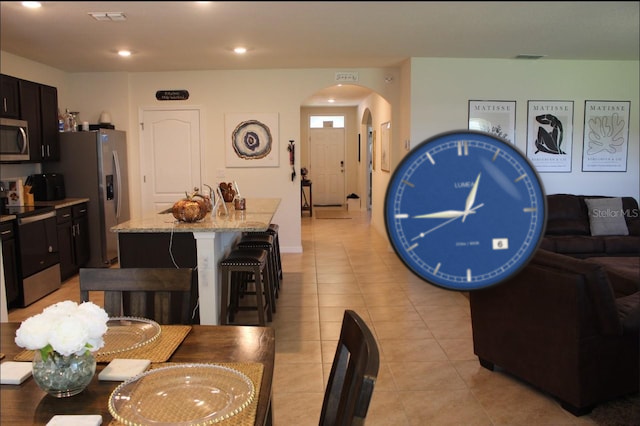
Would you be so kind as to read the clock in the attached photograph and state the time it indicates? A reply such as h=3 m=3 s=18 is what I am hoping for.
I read h=12 m=44 s=41
